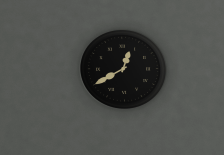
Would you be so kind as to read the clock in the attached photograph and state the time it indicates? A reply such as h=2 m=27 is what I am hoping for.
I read h=12 m=40
